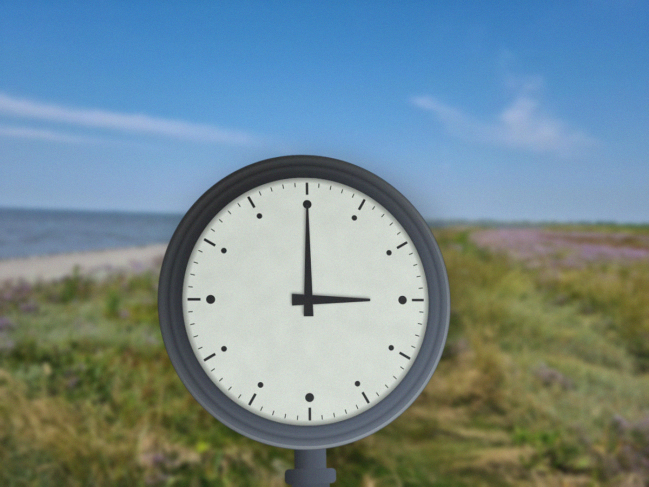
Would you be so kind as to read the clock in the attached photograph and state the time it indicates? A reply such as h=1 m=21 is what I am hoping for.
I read h=3 m=0
